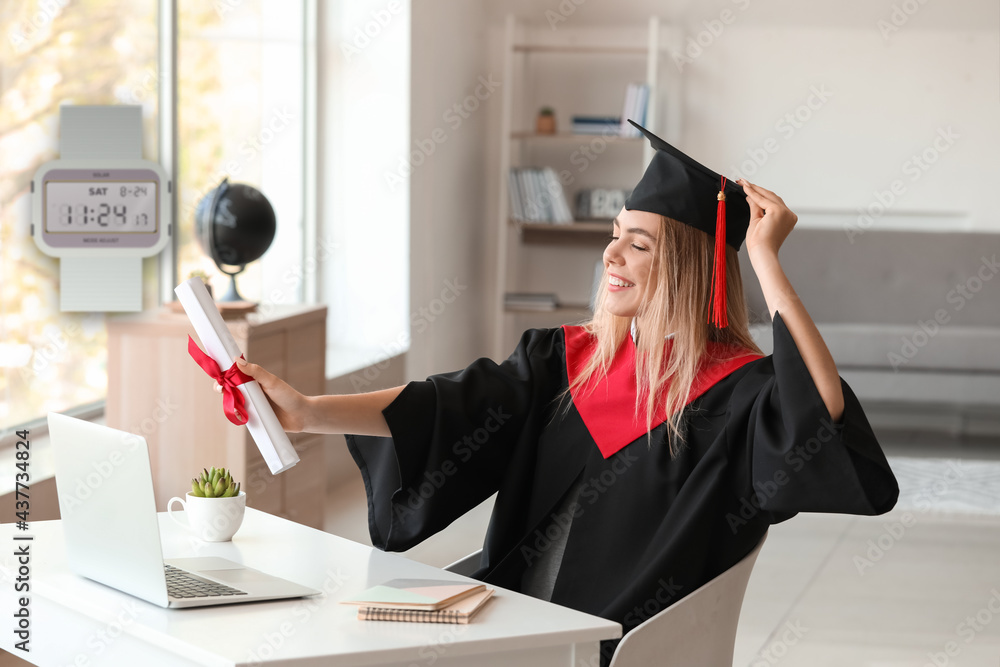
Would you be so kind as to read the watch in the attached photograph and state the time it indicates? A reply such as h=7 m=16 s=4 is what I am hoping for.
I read h=11 m=24 s=17
